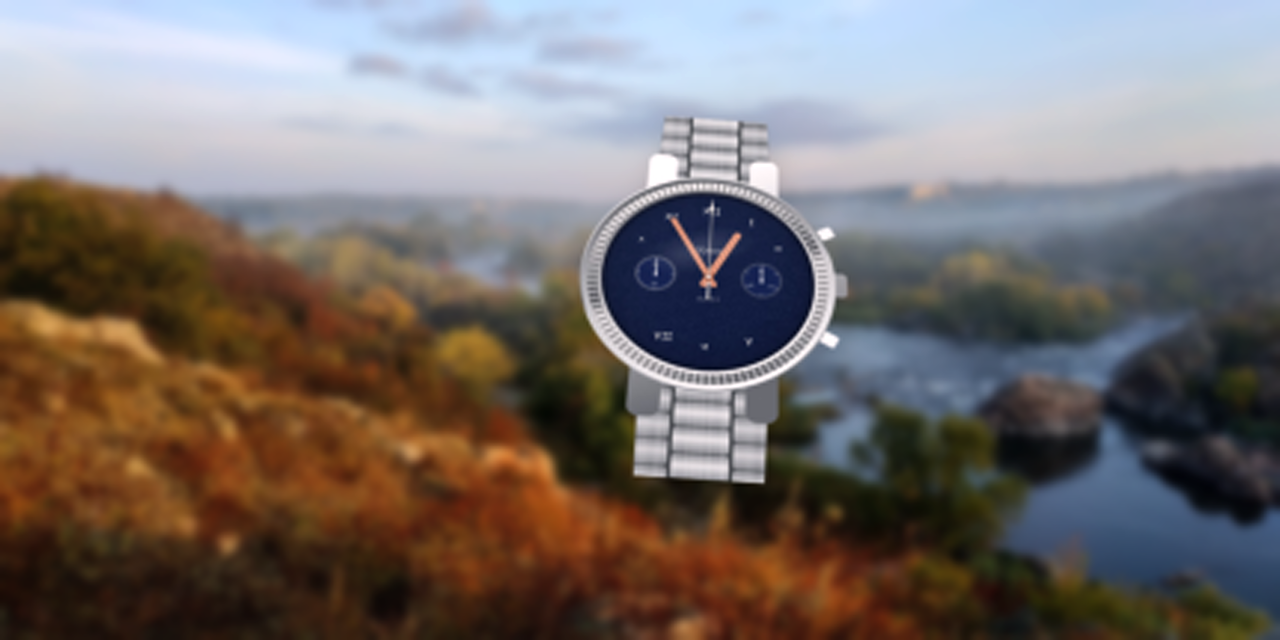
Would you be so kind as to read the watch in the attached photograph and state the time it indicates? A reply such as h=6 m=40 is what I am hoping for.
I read h=12 m=55
